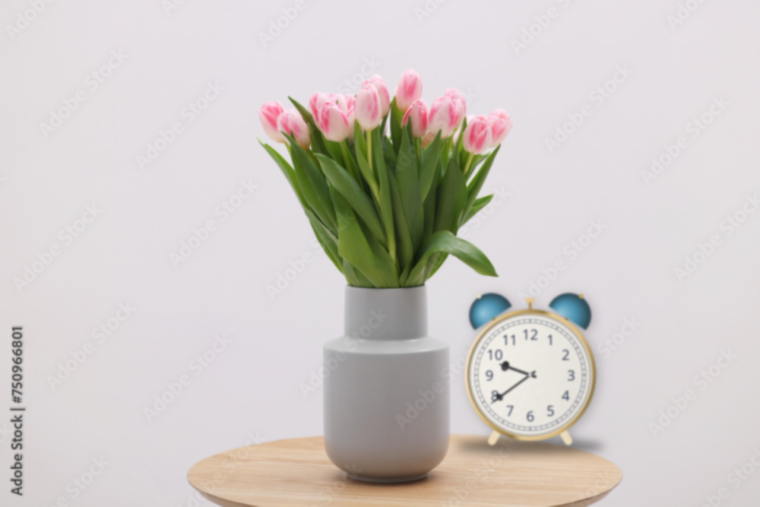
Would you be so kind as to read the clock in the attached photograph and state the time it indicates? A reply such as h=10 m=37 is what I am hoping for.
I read h=9 m=39
